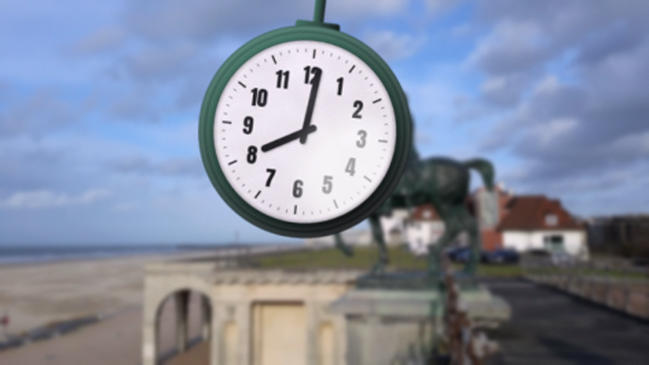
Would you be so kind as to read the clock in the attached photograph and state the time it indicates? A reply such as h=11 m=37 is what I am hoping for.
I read h=8 m=1
